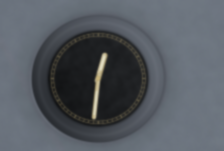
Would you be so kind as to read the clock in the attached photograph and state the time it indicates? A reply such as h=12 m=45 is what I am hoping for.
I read h=12 m=31
